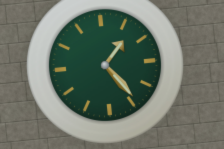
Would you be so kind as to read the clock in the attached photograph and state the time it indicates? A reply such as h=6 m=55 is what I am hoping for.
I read h=1 m=24
